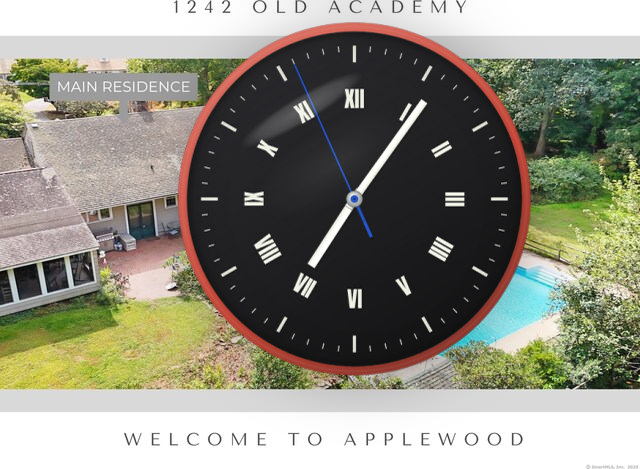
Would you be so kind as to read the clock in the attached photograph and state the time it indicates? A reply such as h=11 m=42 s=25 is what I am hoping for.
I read h=7 m=5 s=56
